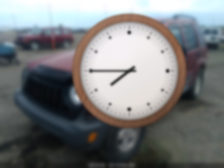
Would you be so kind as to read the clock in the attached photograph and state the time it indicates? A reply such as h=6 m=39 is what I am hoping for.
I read h=7 m=45
